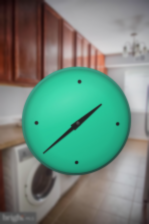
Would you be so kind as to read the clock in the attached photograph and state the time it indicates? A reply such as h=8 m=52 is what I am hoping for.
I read h=1 m=38
